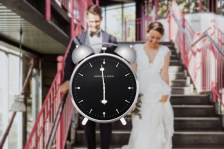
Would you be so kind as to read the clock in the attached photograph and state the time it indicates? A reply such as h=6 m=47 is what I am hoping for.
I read h=5 m=59
